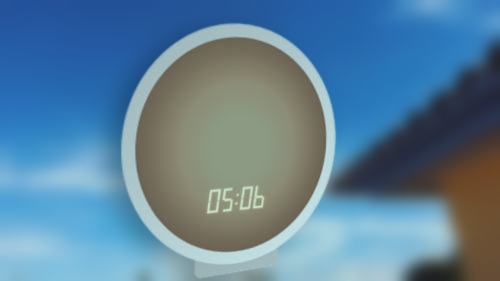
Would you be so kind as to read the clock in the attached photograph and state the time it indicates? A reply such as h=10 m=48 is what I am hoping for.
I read h=5 m=6
